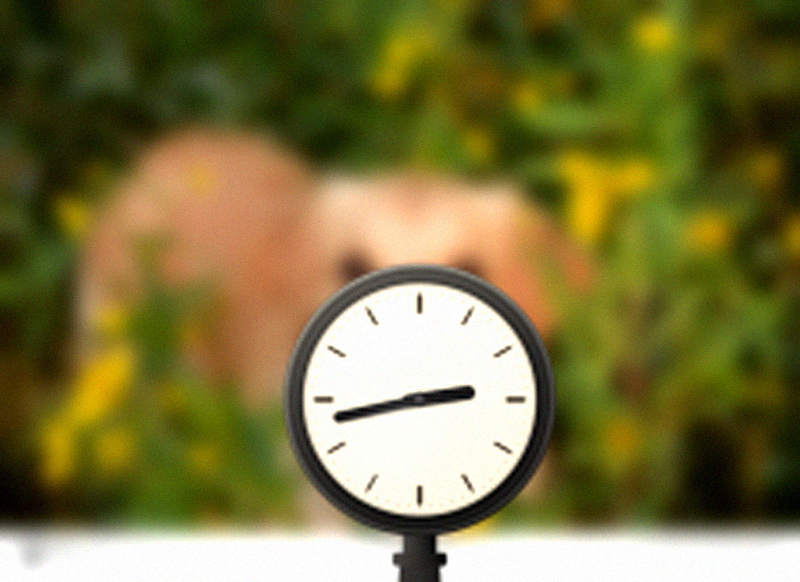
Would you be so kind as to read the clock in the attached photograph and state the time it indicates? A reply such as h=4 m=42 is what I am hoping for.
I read h=2 m=43
